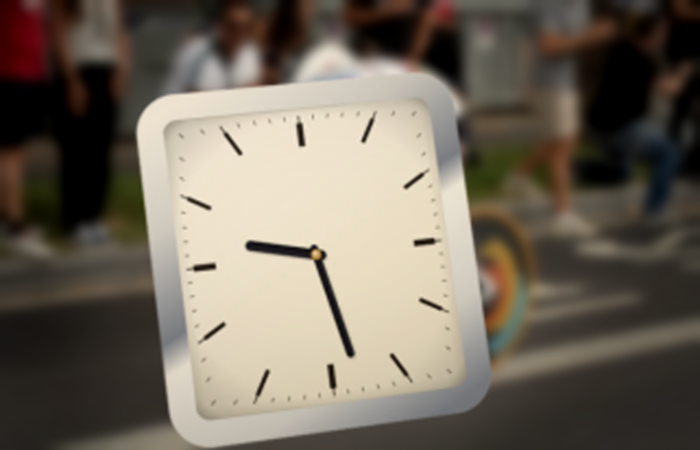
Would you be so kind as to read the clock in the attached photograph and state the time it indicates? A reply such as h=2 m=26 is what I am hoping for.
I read h=9 m=28
